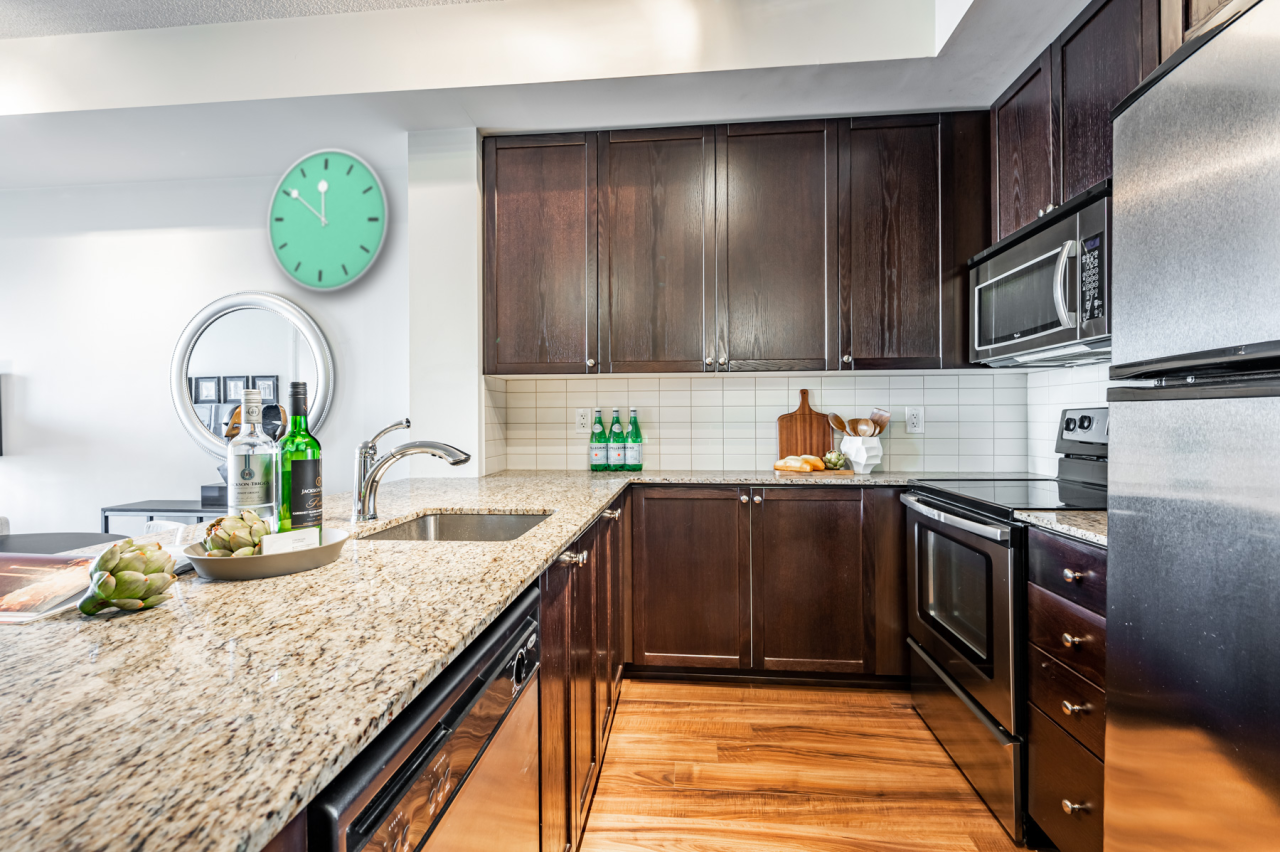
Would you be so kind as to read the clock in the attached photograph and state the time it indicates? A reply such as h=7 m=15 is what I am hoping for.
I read h=11 m=51
